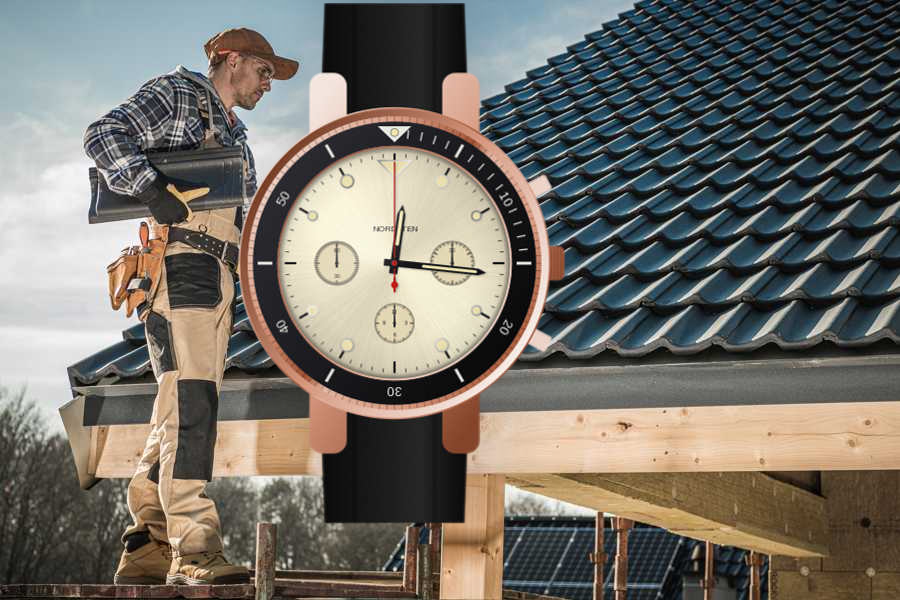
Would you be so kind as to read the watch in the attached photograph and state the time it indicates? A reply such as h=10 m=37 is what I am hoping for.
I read h=12 m=16
